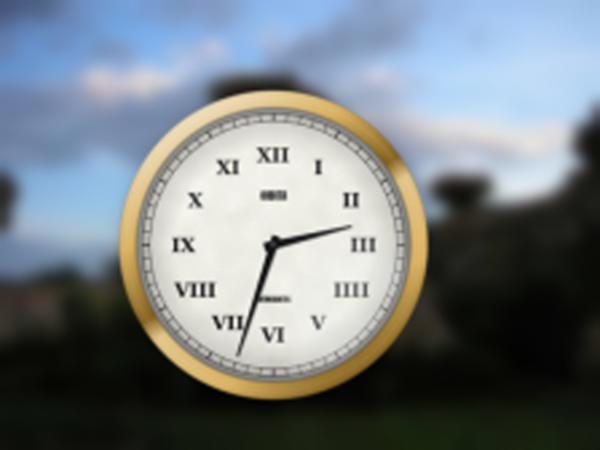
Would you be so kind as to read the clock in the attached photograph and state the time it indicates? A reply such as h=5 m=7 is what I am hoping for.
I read h=2 m=33
